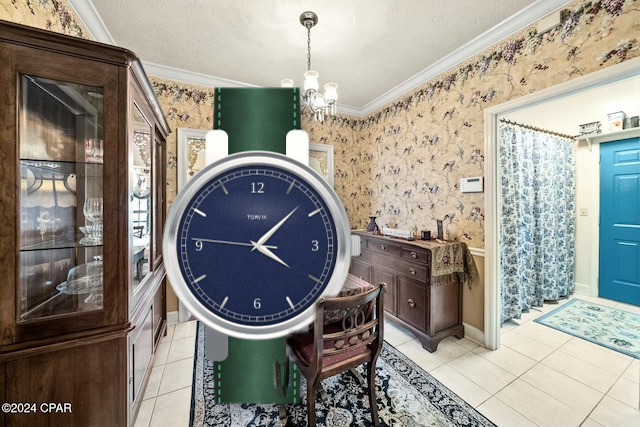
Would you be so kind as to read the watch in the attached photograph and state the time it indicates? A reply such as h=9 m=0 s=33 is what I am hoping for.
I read h=4 m=7 s=46
